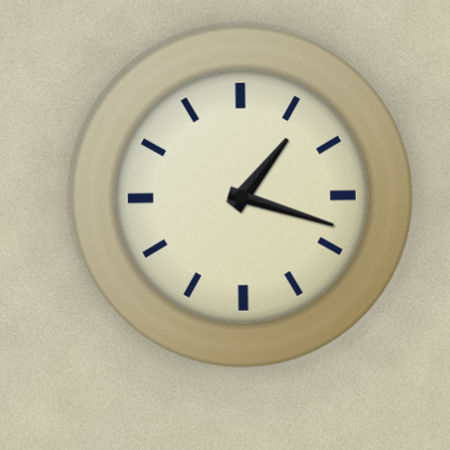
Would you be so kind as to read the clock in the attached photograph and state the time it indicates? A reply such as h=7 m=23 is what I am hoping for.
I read h=1 m=18
